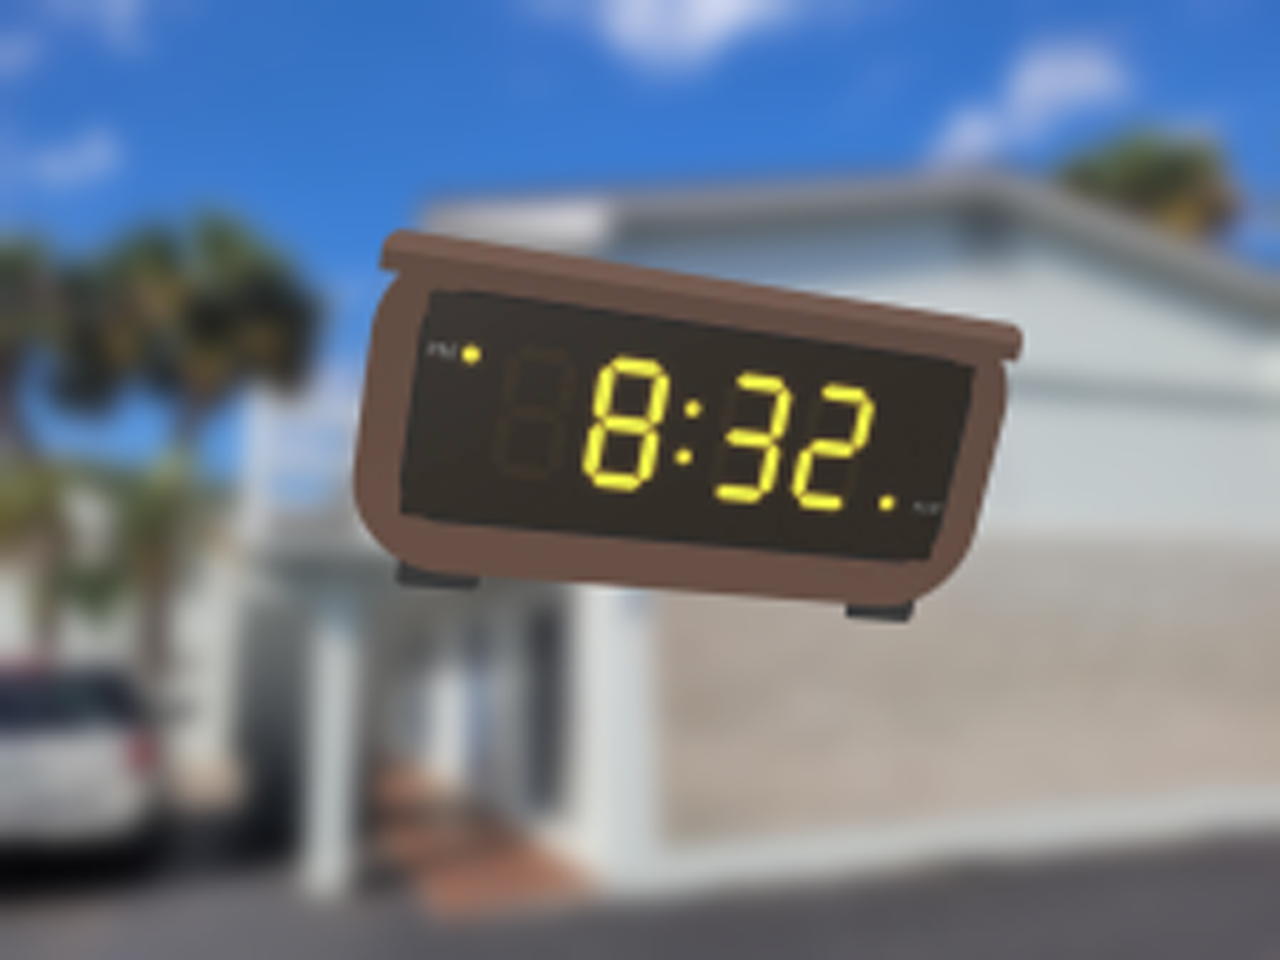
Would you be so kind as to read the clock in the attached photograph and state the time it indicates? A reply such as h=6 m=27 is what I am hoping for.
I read h=8 m=32
